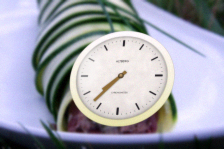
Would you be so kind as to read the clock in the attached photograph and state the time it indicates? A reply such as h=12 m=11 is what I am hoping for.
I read h=7 m=37
